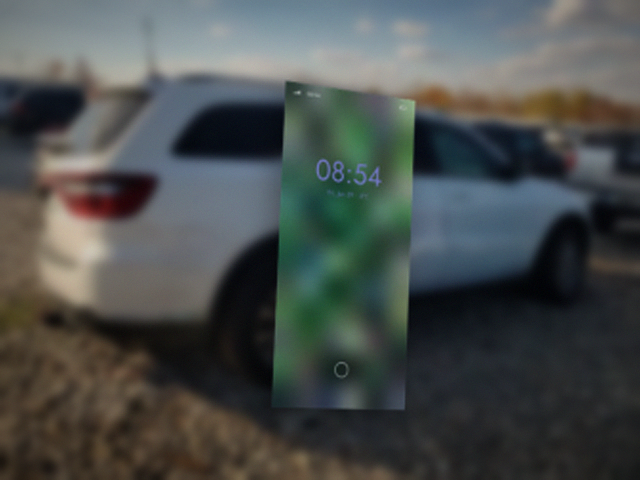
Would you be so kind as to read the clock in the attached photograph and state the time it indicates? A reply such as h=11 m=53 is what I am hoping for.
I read h=8 m=54
